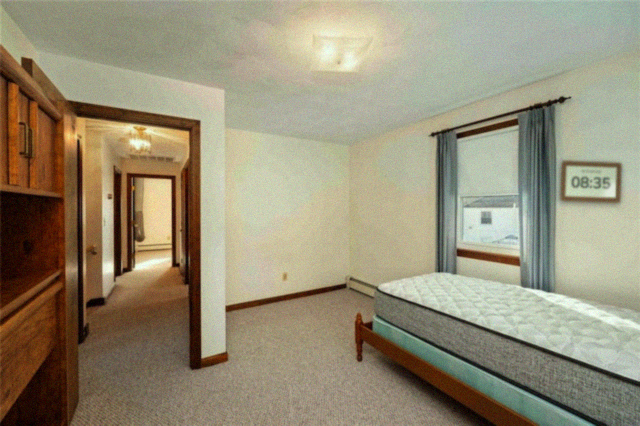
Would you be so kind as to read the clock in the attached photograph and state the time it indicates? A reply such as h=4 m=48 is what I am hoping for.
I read h=8 m=35
